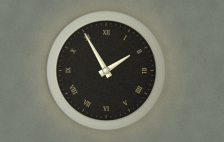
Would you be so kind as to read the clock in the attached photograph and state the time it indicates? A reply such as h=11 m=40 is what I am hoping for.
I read h=1 m=55
